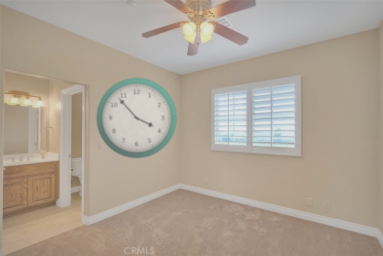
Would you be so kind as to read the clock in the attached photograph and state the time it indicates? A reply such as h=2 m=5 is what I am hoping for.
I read h=3 m=53
